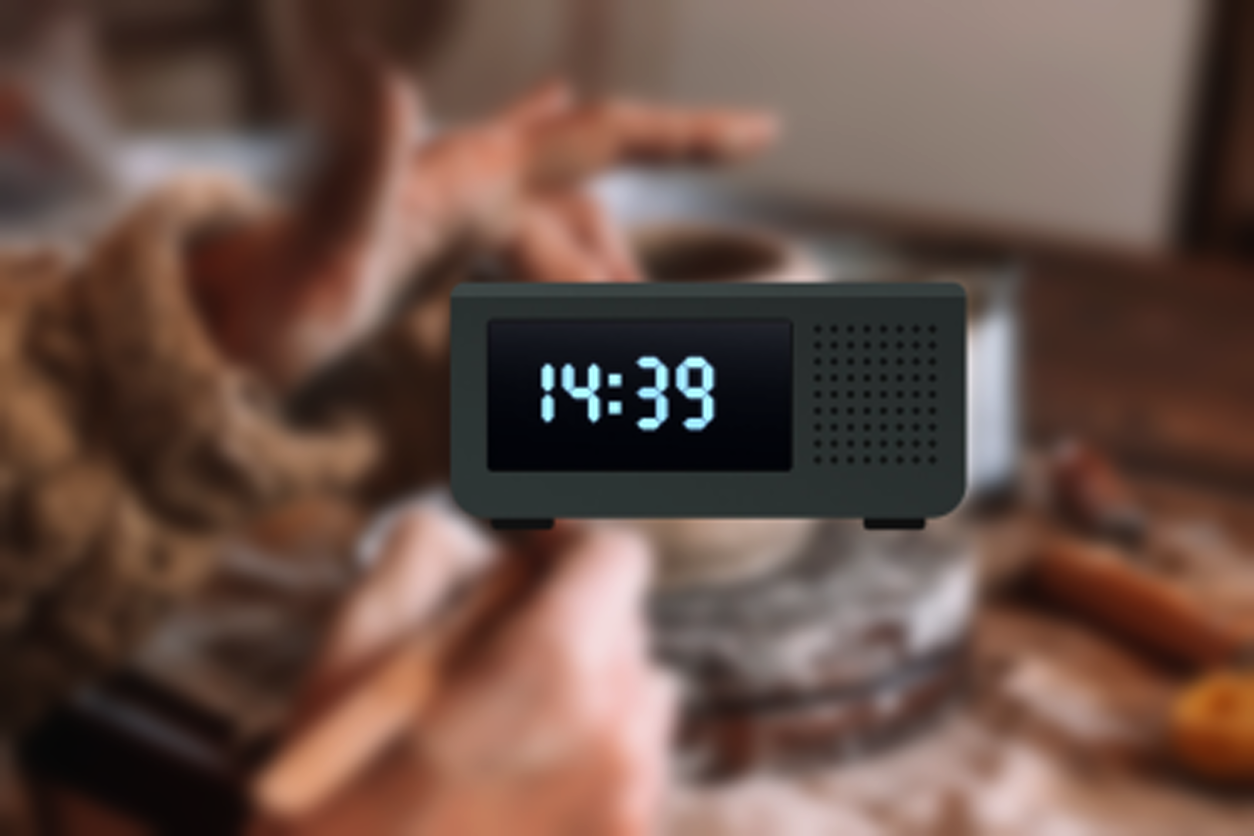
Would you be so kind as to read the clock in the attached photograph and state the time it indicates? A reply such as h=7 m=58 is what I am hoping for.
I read h=14 m=39
